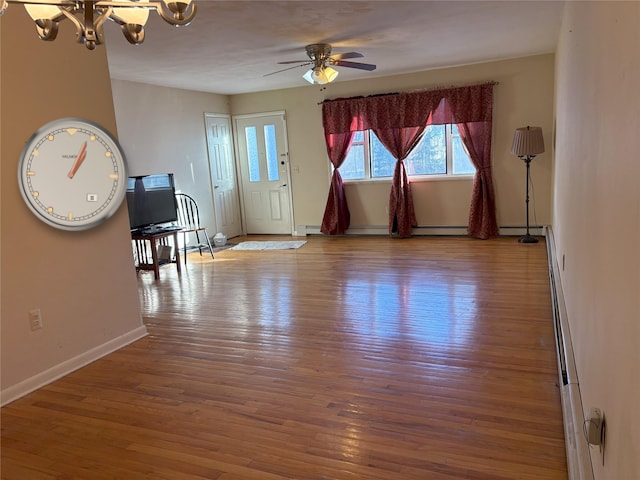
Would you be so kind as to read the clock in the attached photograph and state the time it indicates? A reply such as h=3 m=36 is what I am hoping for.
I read h=1 m=4
